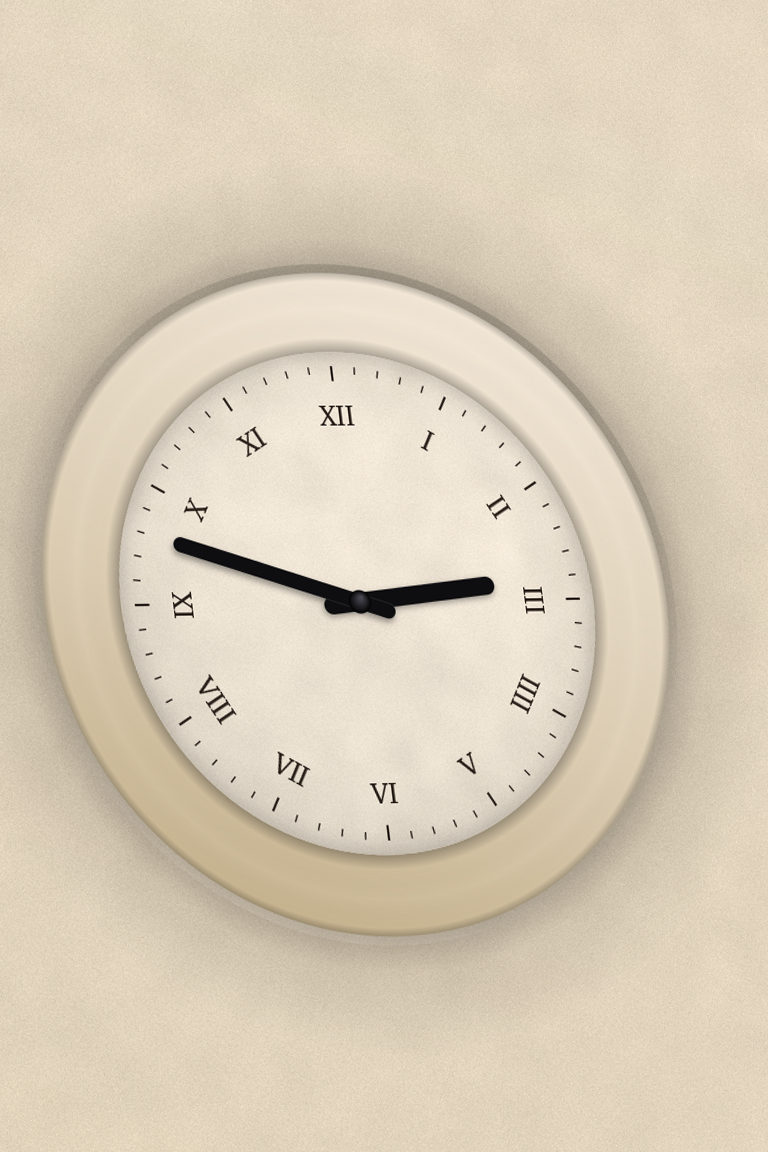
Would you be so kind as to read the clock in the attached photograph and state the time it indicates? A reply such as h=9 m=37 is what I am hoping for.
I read h=2 m=48
